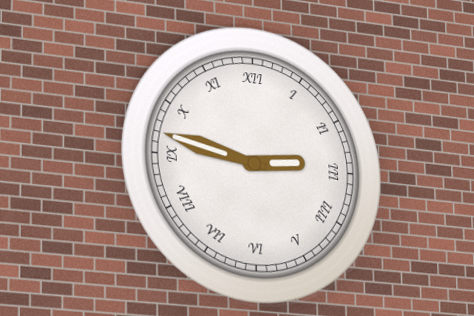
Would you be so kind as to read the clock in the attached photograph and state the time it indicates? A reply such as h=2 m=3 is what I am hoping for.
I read h=2 m=47
